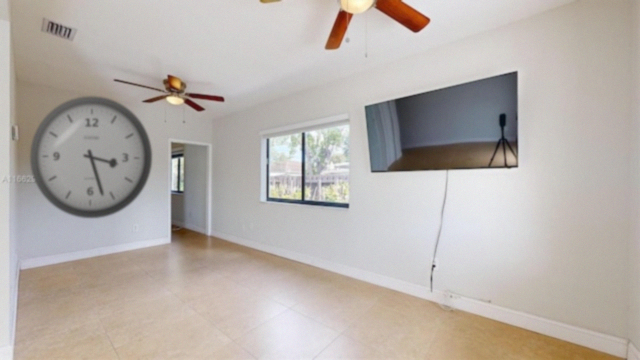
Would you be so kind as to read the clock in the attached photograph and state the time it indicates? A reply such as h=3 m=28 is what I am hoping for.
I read h=3 m=27
